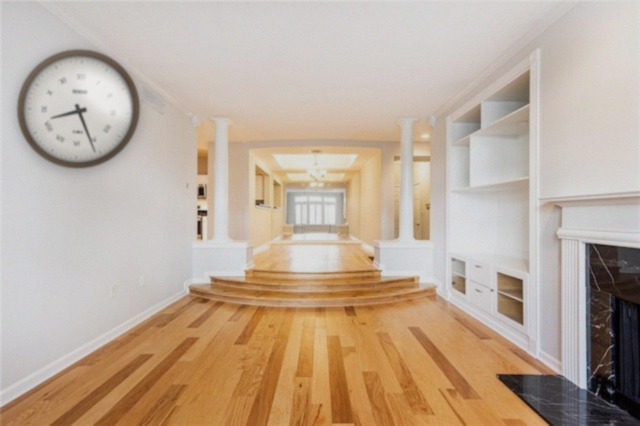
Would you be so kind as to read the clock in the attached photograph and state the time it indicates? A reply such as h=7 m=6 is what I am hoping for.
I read h=8 m=26
